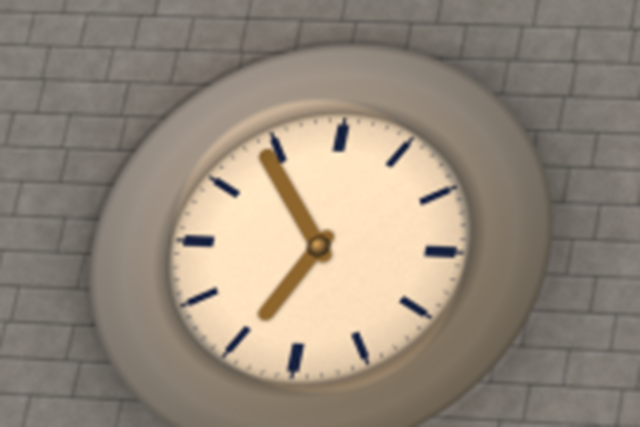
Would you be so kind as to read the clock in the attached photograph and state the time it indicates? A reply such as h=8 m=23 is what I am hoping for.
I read h=6 m=54
